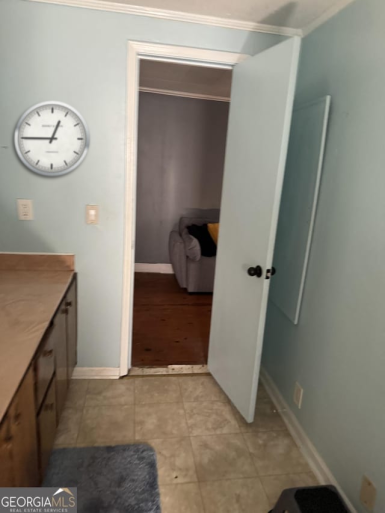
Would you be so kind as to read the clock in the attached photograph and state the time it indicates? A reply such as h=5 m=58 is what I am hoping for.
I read h=12 m=45
